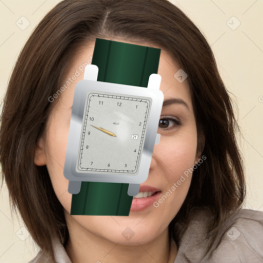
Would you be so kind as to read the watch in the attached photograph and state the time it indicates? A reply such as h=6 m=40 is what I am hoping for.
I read h=9 m=48
